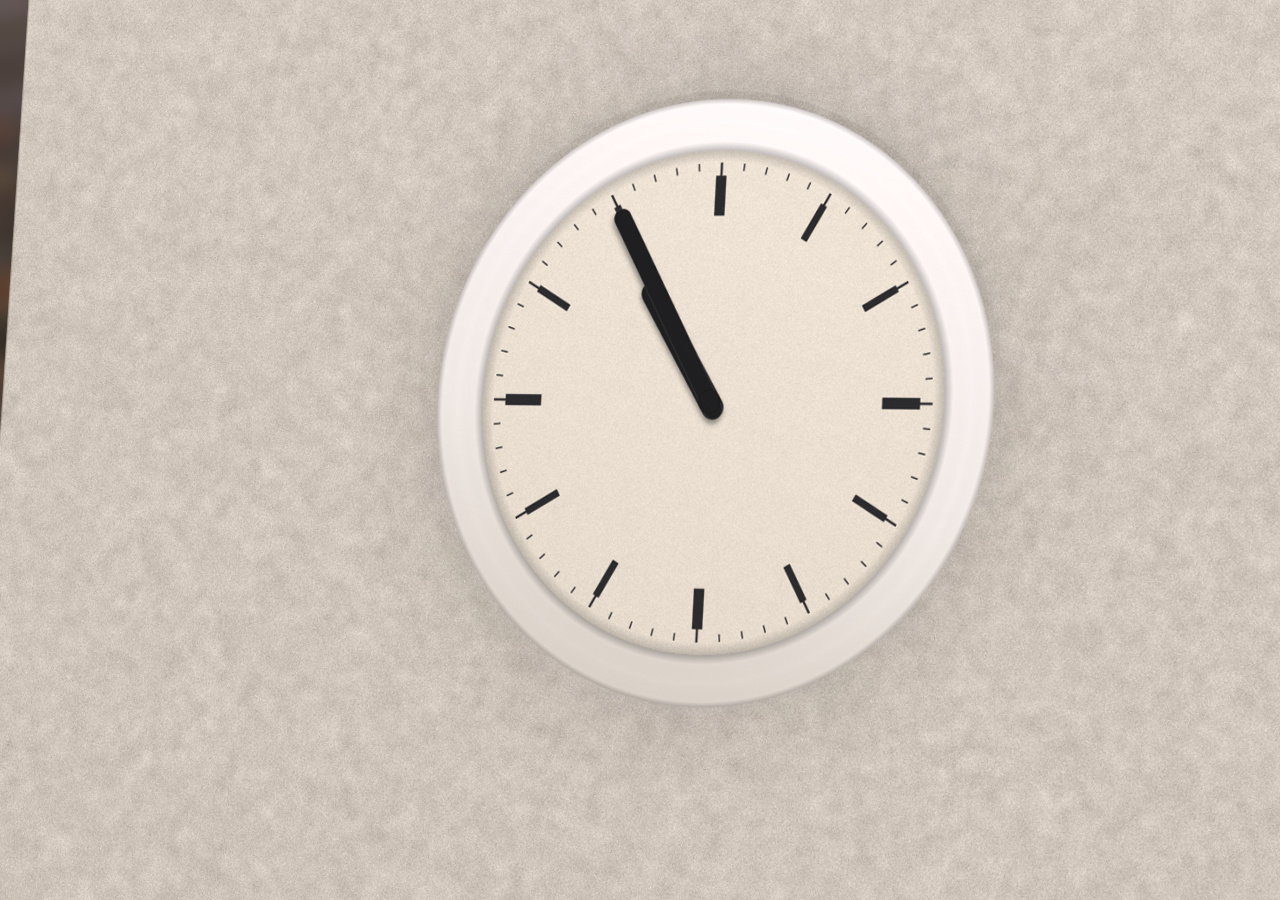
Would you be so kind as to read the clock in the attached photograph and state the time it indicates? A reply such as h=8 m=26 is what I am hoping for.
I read h=10 m=55
